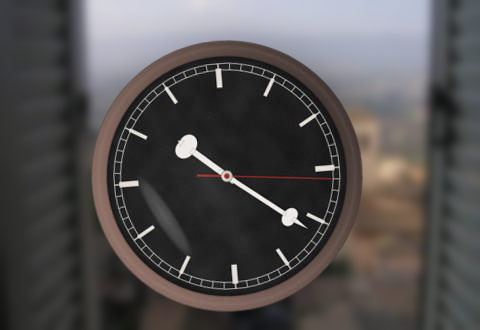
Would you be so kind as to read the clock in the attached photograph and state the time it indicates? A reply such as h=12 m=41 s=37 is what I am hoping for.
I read h=10 m=21 s=16
